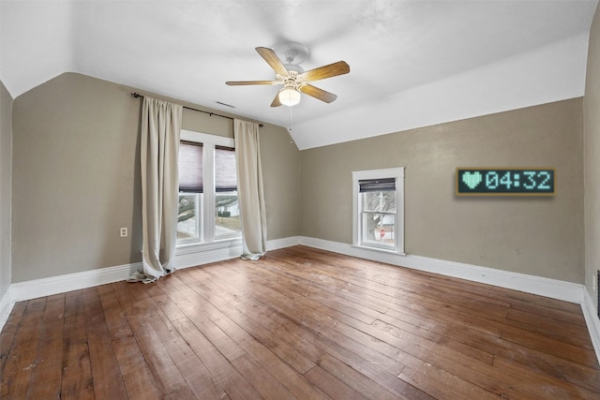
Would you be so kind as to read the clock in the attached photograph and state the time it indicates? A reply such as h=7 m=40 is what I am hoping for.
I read h=4 m=32
